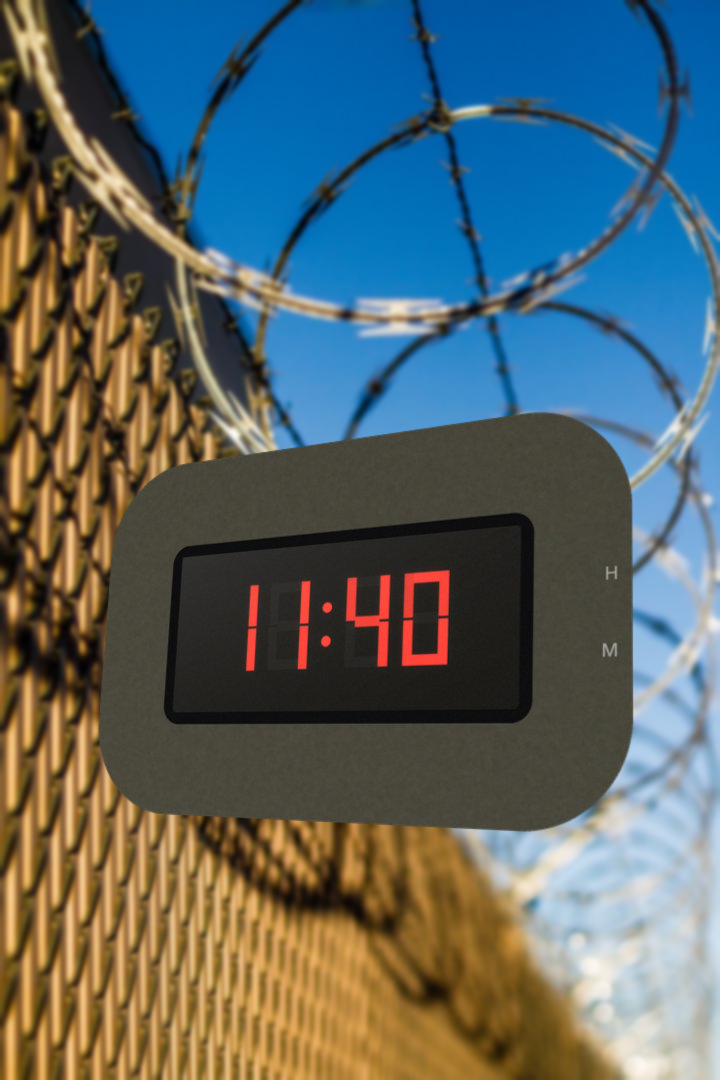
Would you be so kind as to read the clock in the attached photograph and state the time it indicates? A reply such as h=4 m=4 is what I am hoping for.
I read h=11 m=40
